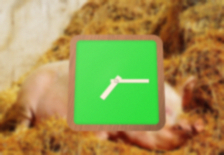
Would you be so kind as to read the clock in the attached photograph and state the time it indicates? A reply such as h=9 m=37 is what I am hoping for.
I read h=7 m=15
